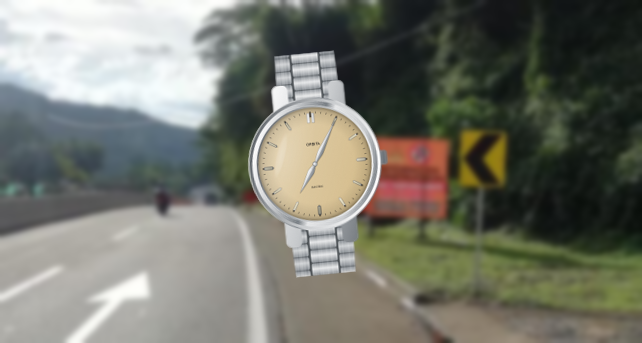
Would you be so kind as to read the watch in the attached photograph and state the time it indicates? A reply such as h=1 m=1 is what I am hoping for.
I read h=7 m=5
